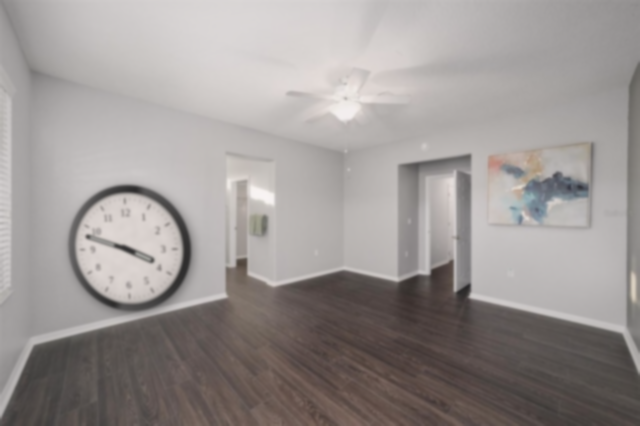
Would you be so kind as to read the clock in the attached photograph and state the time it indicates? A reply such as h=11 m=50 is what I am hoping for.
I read h=3 m=48
